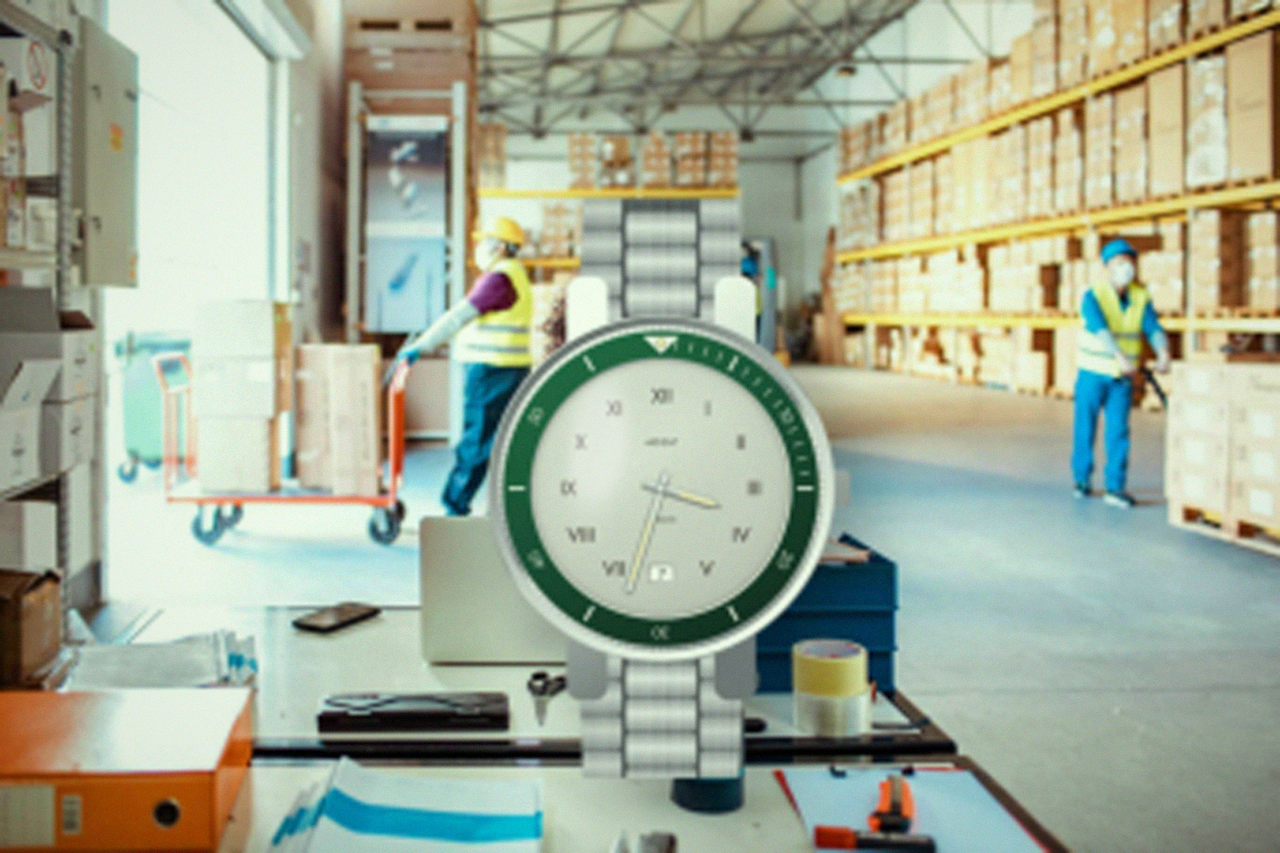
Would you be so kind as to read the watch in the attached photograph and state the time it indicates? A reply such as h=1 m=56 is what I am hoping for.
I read h=3 m=33
